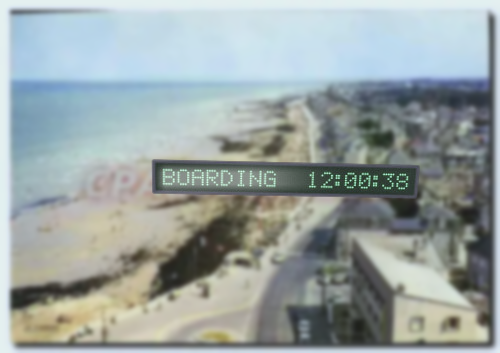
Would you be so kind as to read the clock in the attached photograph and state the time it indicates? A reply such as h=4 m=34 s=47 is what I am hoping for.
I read h=12 m=0 s=38
